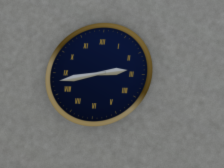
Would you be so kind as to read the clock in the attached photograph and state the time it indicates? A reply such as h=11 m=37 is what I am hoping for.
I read h=2 m=43
